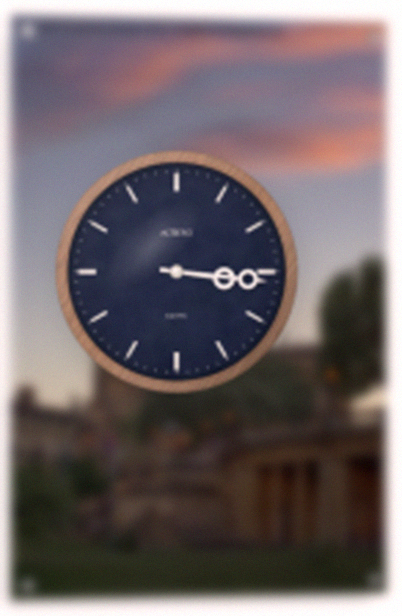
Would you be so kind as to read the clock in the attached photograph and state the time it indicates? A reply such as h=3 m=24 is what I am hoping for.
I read h=3 m=16
